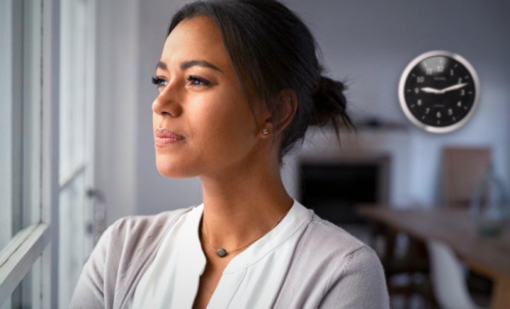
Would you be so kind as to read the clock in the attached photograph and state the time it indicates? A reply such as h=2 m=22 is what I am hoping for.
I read h=9 m=12
